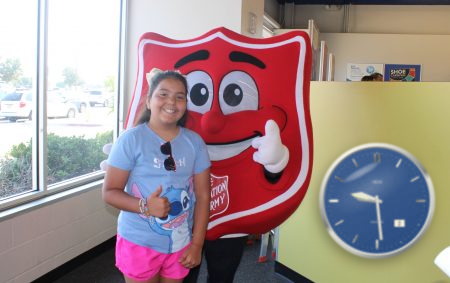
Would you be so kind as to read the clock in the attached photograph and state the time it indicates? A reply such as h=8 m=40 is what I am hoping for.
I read h=9 m=29
